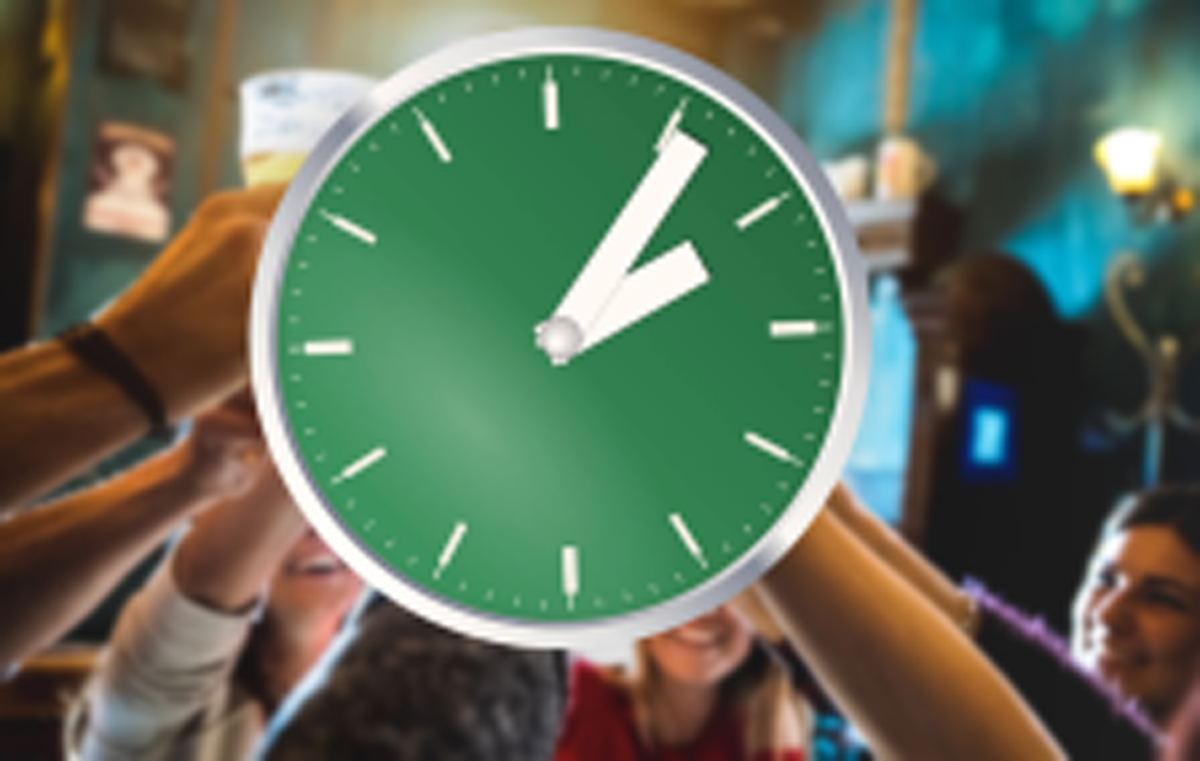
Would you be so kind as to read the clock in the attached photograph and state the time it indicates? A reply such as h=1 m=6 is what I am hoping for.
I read h=2 m=6
